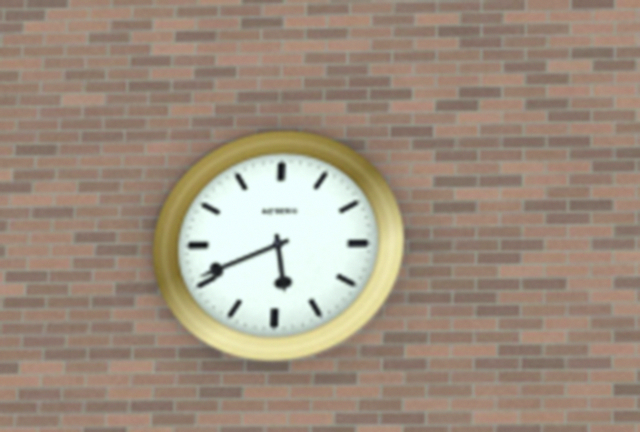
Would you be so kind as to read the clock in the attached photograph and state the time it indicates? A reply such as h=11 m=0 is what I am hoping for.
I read h=5 m=41
